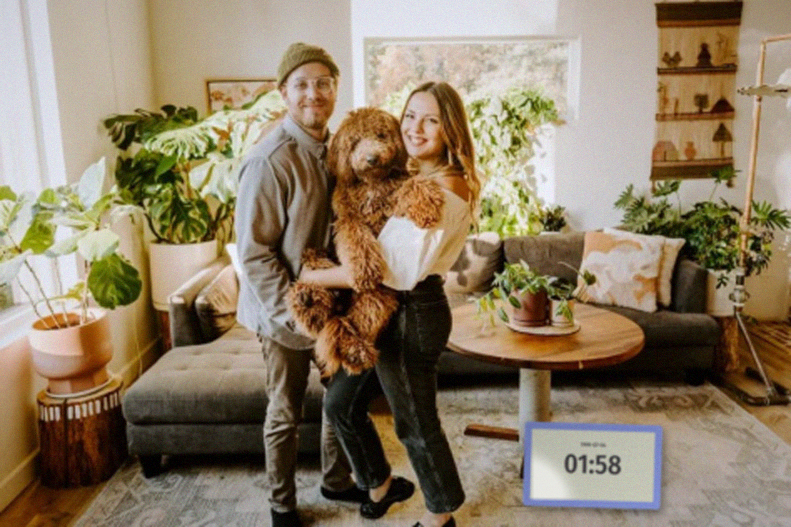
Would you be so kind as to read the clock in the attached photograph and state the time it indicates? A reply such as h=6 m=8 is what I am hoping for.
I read h=1 m=58
